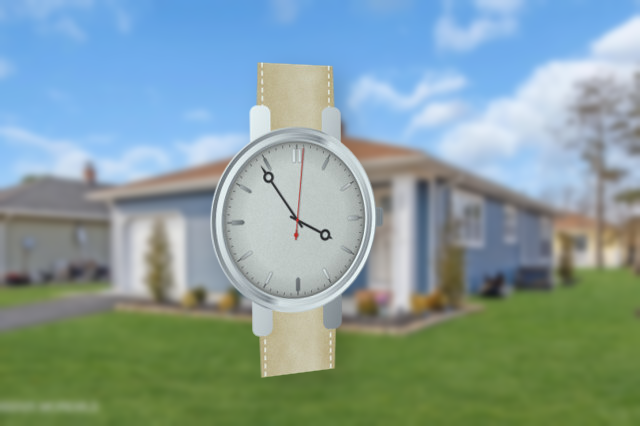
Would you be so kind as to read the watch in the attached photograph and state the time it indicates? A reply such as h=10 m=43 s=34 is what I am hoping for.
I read h=3 m=54 s=1
